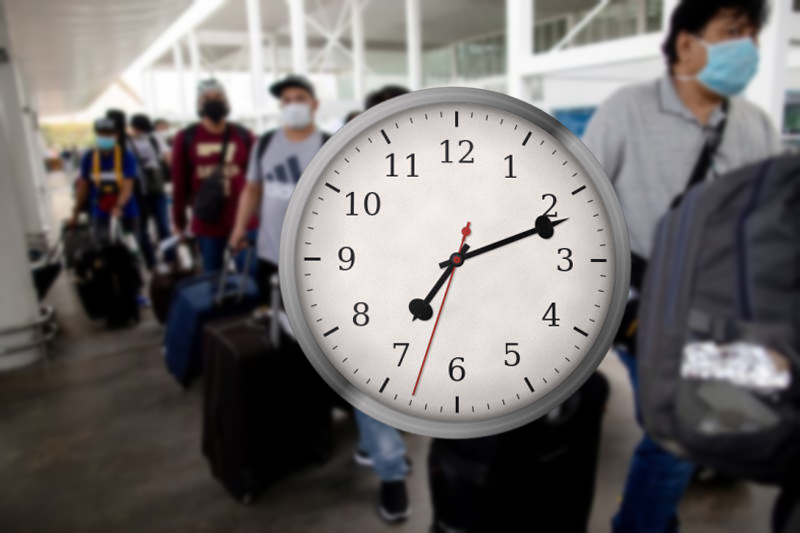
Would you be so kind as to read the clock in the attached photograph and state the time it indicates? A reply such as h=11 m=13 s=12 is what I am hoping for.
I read h=7 m=11 s=33
